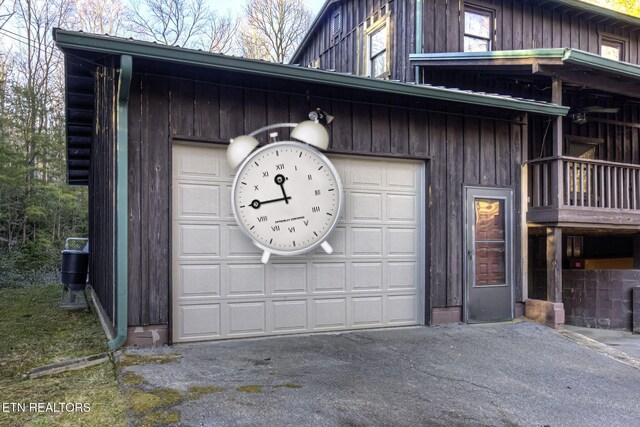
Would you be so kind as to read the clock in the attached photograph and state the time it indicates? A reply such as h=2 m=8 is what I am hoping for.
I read h=11 m=45
